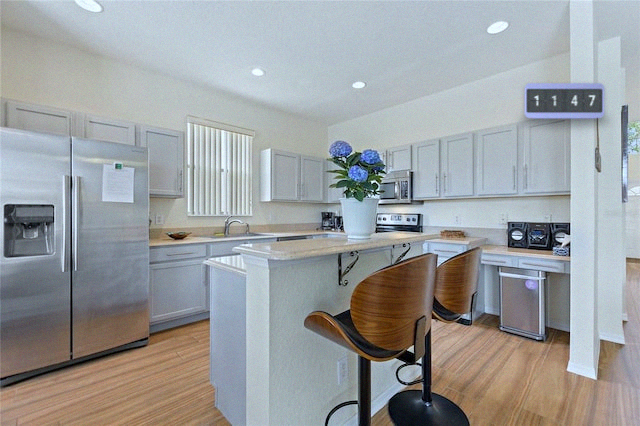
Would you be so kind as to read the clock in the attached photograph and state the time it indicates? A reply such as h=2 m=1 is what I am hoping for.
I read h=11 m=47
